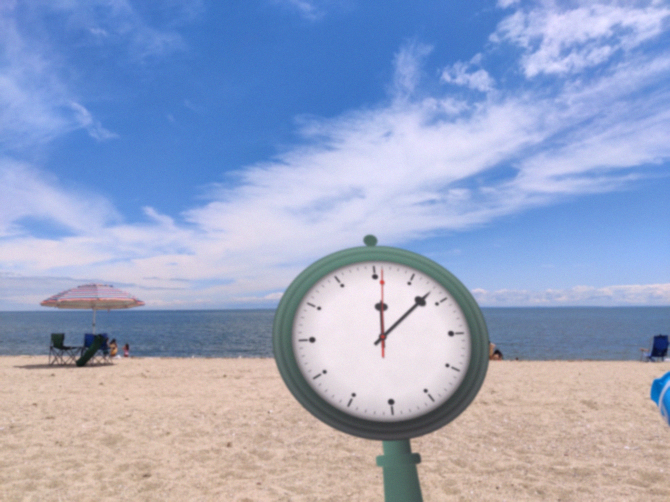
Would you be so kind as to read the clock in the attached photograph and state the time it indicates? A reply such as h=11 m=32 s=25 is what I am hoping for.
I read h=12 m=8 s=1
